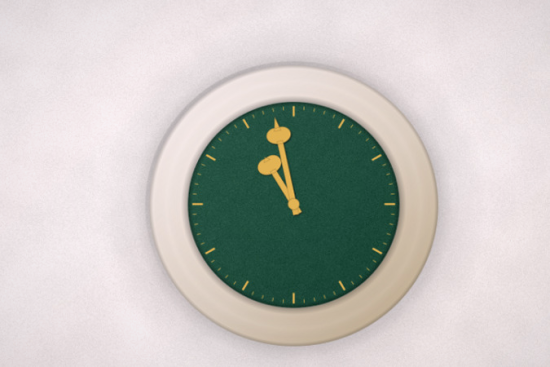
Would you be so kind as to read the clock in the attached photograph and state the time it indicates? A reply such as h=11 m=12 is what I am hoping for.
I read h=10 m=58
